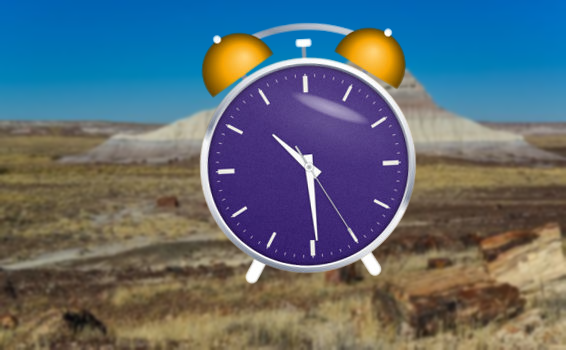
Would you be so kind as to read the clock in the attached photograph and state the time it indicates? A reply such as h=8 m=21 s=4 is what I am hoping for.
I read h=10 m=29 s=25
